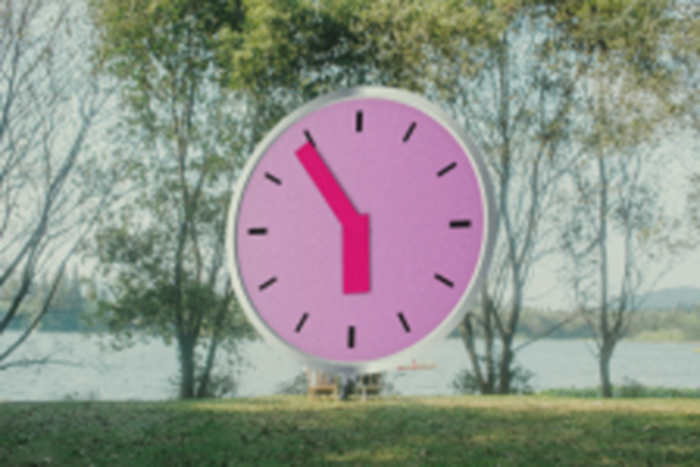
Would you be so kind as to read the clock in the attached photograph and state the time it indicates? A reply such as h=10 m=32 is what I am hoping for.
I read h=5 m=54
